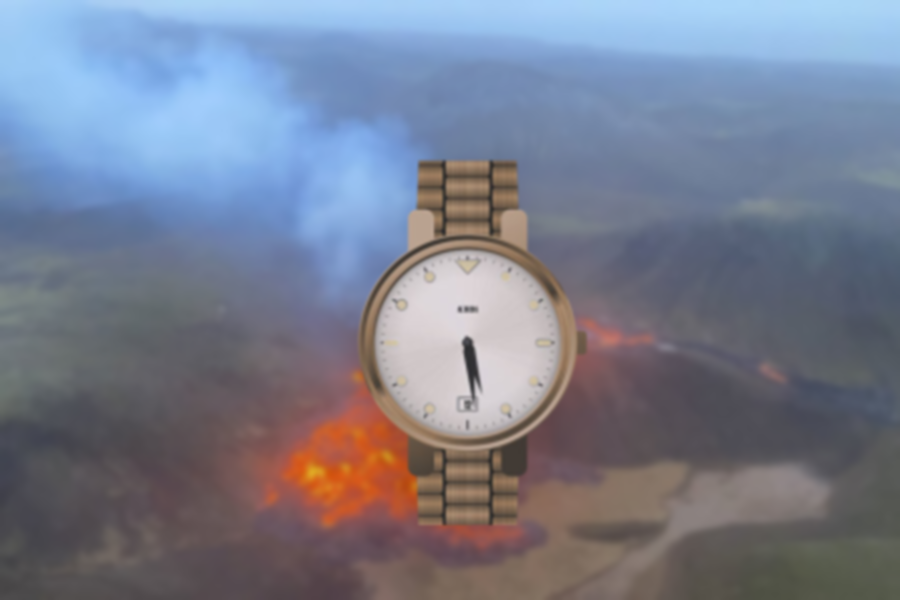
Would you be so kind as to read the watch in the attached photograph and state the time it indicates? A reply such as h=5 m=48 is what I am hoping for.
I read h=5 m=29
